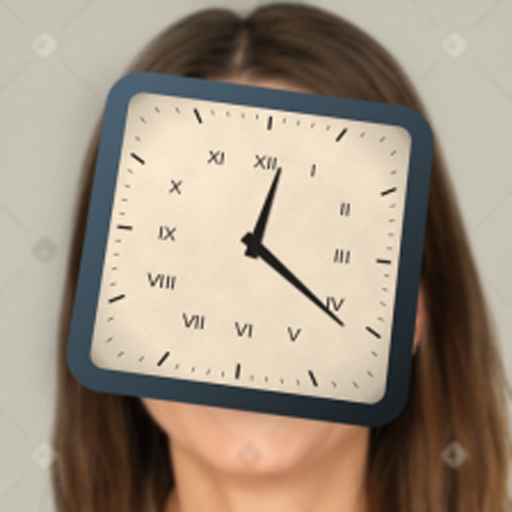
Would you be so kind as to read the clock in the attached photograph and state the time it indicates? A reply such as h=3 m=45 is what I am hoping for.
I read h=12 m=21
